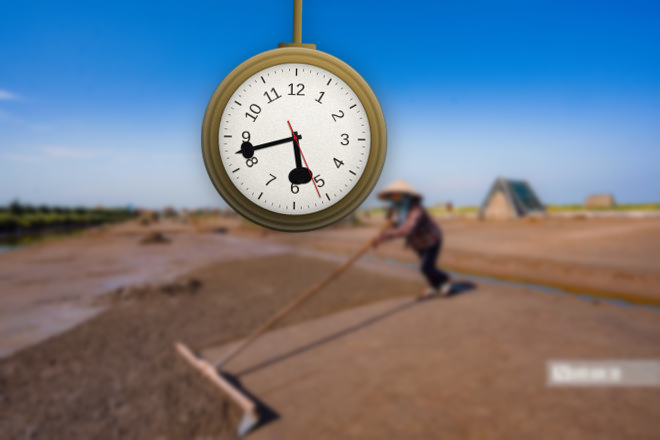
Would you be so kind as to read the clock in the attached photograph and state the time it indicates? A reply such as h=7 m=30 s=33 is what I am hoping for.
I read h=5 m=42 s=26
